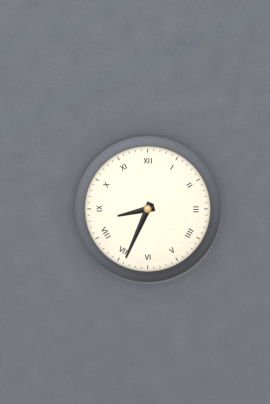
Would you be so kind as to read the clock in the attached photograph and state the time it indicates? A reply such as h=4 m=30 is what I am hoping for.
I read h=8 m=34
